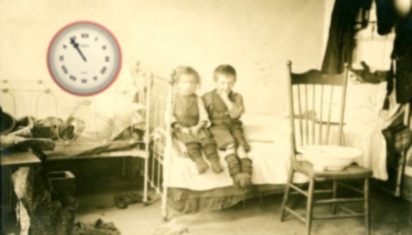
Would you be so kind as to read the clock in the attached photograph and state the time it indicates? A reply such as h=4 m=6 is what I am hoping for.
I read h=10 m=54
